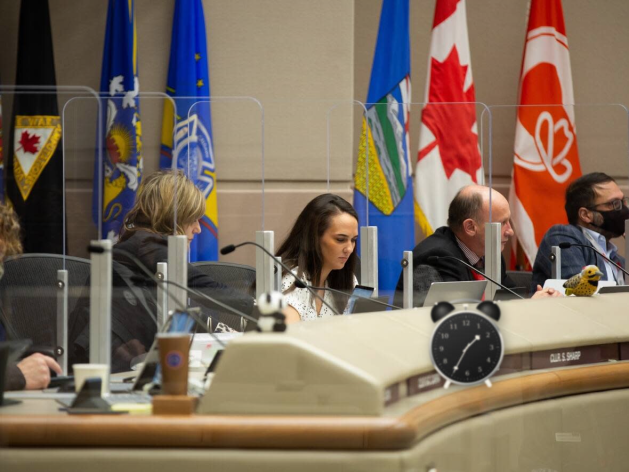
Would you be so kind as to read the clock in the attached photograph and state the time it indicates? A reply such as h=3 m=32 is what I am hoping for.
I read h=1 m=35
